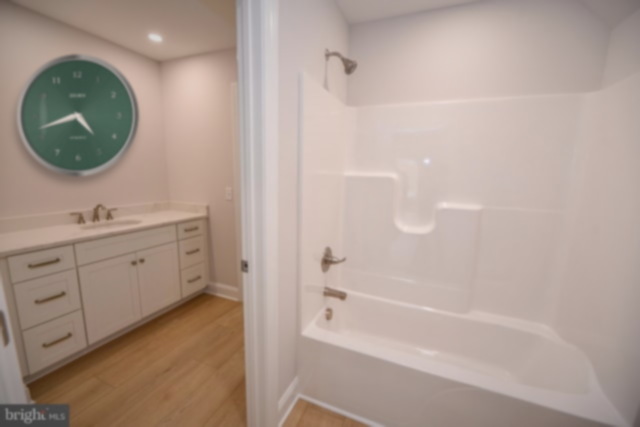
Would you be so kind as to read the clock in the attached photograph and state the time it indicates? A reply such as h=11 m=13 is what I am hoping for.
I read h=4 m=42
